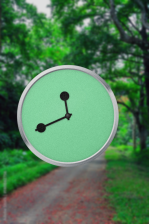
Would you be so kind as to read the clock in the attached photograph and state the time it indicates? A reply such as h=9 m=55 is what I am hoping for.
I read h=11 m=41
